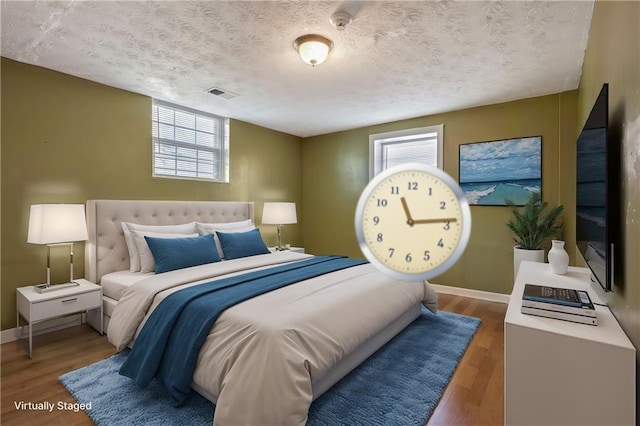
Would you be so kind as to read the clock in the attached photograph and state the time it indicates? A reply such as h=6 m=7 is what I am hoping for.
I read h=11 m=14
